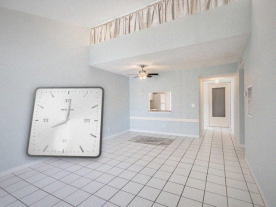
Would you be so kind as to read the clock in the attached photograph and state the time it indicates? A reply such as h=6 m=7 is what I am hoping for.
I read h=8 m=1
